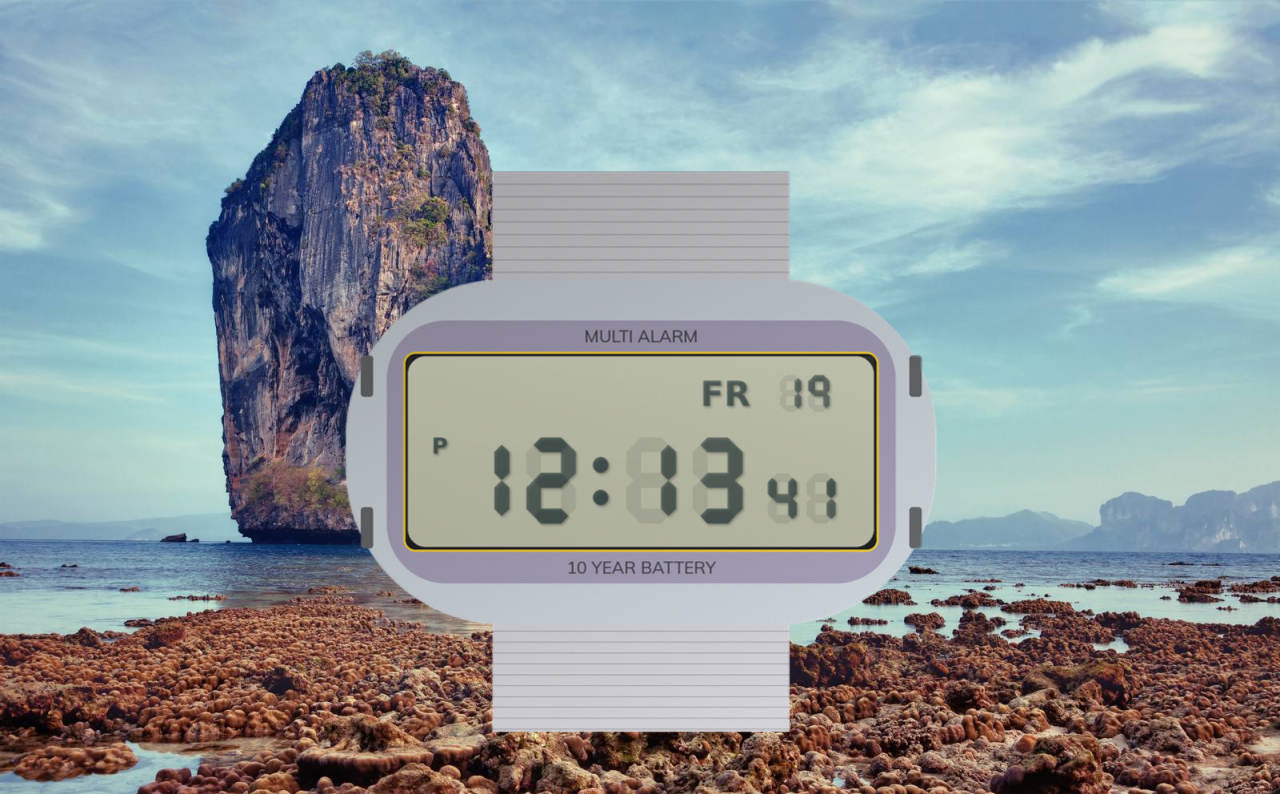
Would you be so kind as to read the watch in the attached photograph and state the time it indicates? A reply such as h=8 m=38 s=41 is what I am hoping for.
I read h=12 m=13 s=41
